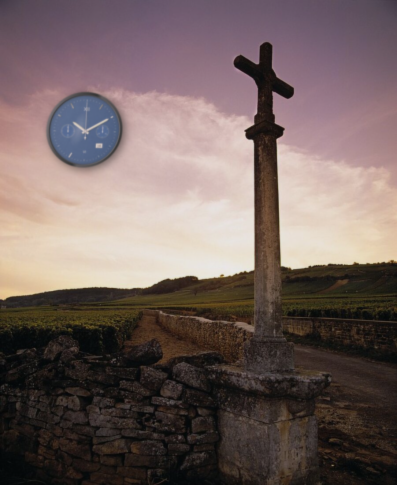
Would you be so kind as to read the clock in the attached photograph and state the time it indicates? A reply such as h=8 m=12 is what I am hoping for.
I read h=10 m=10
